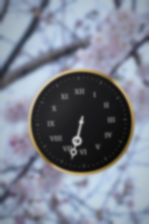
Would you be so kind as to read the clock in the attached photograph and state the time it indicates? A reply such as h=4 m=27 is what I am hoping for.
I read h=6 m=33
